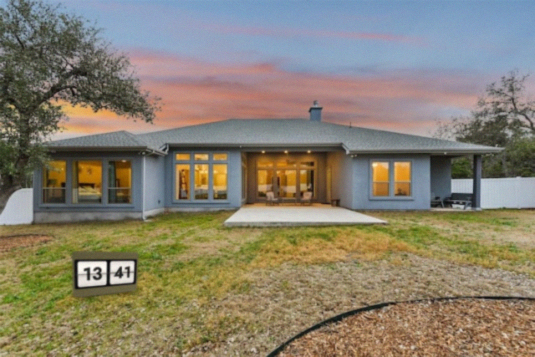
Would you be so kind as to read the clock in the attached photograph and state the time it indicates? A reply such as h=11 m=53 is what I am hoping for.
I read h=13 m=41
